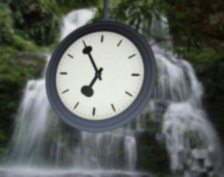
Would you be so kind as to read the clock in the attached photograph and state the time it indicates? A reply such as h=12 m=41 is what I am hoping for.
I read h=6 m=55
